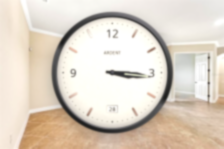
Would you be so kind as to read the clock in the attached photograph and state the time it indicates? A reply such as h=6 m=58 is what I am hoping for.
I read h=3 m=16
